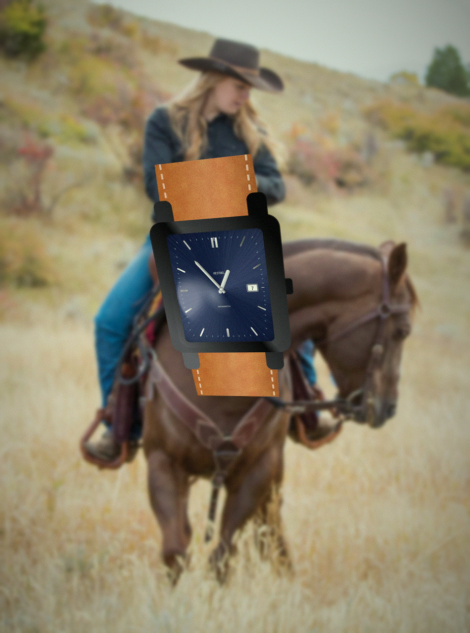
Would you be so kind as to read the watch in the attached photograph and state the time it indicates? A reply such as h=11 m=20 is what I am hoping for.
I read h=12 m=54
